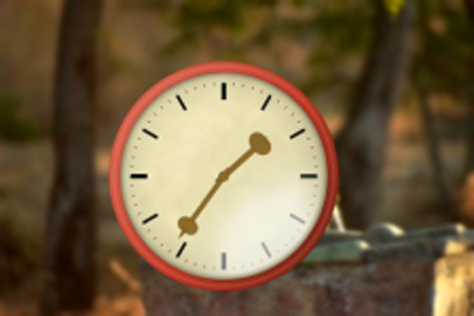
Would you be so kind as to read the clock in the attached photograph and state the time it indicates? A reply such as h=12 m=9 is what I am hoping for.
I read h=1 m=36
